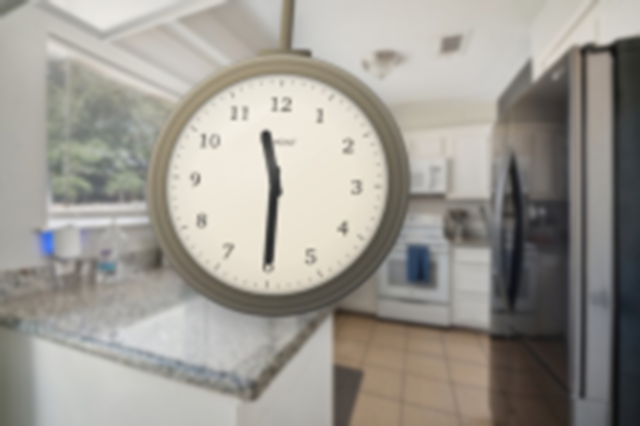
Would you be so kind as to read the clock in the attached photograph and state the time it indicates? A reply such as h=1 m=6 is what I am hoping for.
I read h=11 m=30
